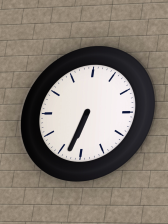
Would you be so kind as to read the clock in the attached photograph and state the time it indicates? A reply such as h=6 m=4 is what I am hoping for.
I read h=6 m=33
